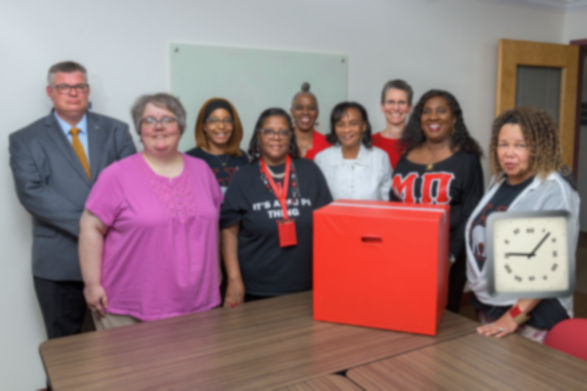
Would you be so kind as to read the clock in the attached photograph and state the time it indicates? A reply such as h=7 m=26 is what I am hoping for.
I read h=9 m=7
